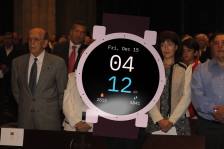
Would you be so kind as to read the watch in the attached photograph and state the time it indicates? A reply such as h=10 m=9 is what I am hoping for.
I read h=4 m=12
